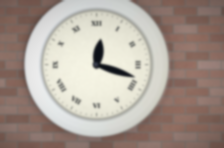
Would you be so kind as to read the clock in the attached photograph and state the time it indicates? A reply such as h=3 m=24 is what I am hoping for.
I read h=12 m=18
